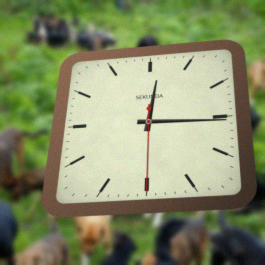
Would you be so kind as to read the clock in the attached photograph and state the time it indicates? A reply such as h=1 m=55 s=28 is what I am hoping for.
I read h=12 m=15 s=30
